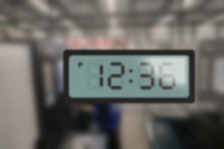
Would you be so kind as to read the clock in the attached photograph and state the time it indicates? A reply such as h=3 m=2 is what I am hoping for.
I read h=12 m=36
